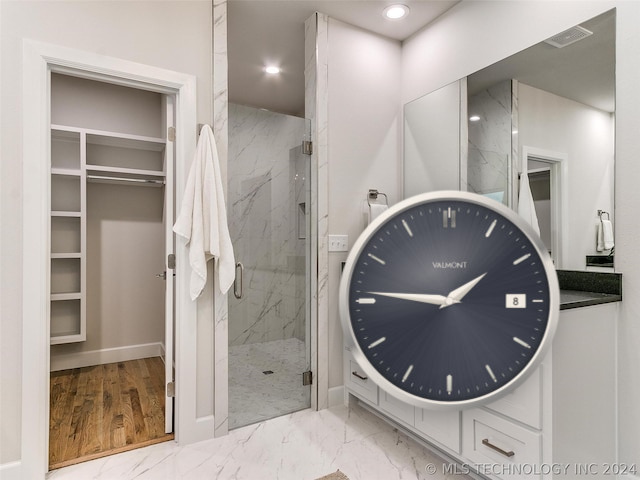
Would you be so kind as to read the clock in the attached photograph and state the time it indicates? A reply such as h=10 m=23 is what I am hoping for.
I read h=1 m=46
